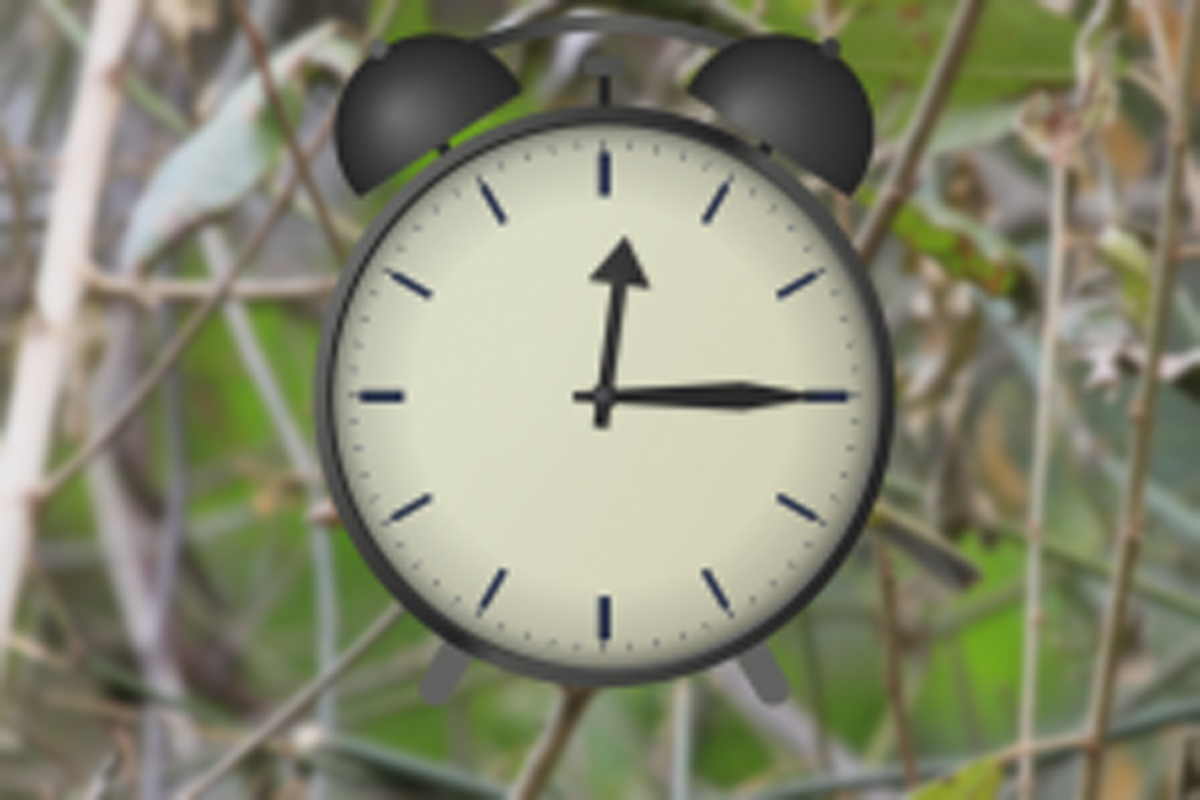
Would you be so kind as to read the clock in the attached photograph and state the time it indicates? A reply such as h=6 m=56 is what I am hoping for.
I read h=12 m=15
